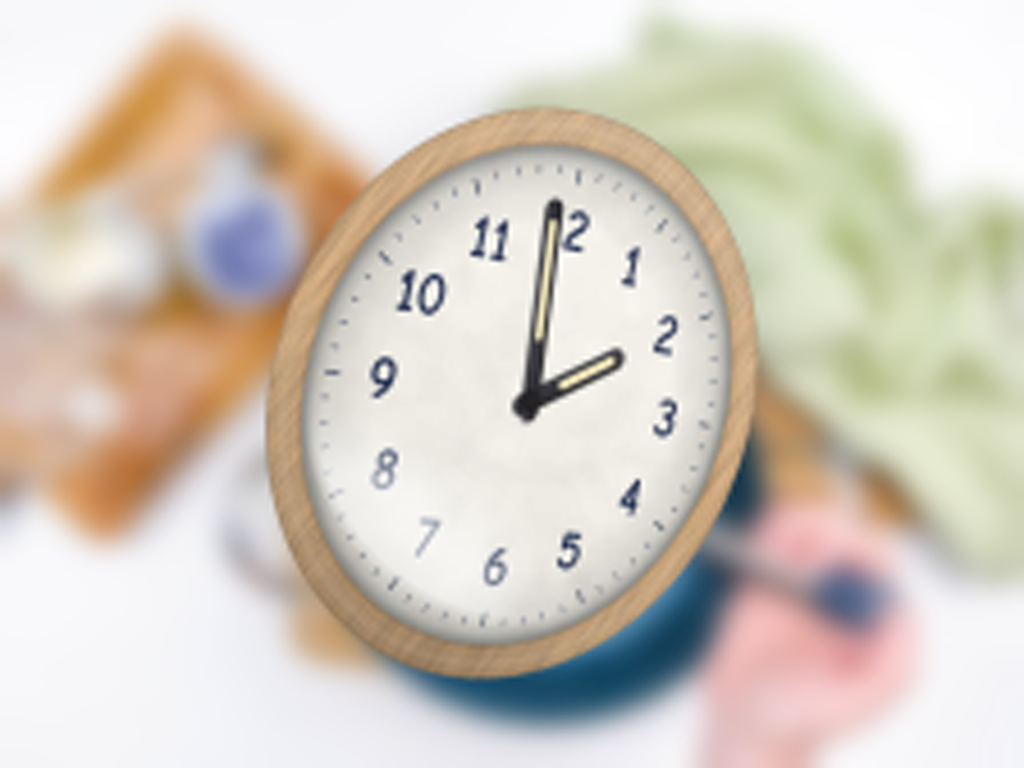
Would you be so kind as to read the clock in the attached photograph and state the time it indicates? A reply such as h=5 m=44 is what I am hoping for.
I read h=1 m=59
